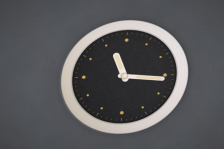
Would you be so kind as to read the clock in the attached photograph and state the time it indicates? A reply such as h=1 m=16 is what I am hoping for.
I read h=11 m=16
